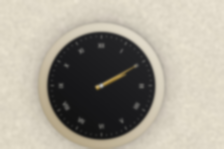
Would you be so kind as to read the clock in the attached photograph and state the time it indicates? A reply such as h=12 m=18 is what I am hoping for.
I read h=2 m=10
